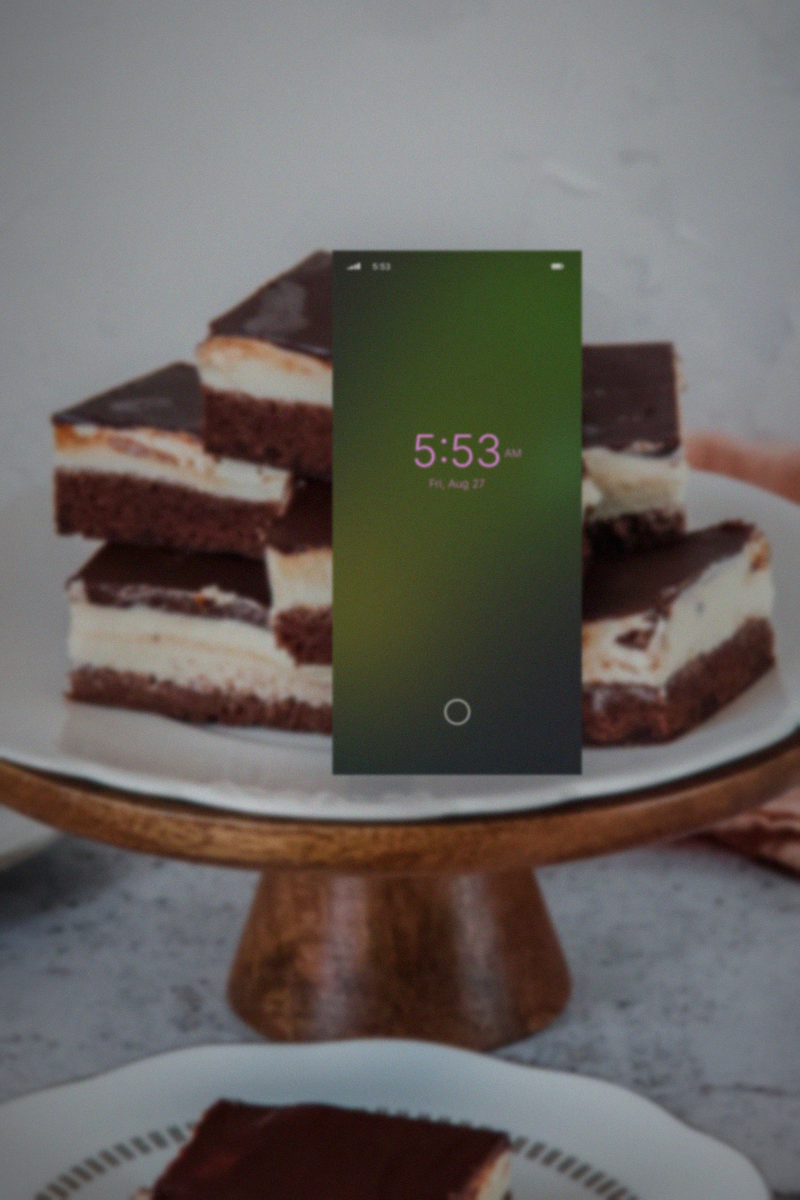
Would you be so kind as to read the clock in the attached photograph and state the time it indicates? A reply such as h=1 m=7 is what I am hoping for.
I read h=5 m=53
